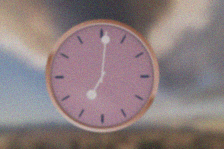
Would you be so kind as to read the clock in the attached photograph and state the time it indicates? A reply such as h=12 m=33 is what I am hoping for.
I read h=7 m=1
